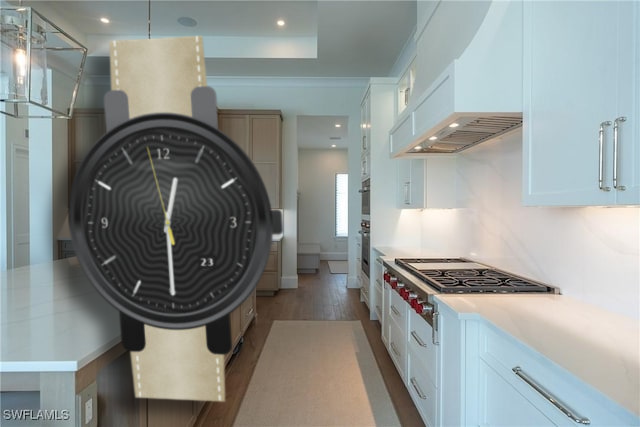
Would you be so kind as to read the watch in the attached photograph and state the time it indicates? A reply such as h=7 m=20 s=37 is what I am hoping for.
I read h=12 m=29 s=58
